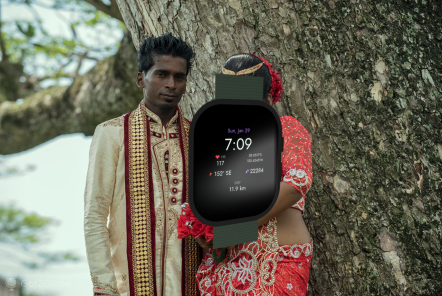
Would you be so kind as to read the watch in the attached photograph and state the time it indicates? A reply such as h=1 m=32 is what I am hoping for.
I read h=7 m=9
